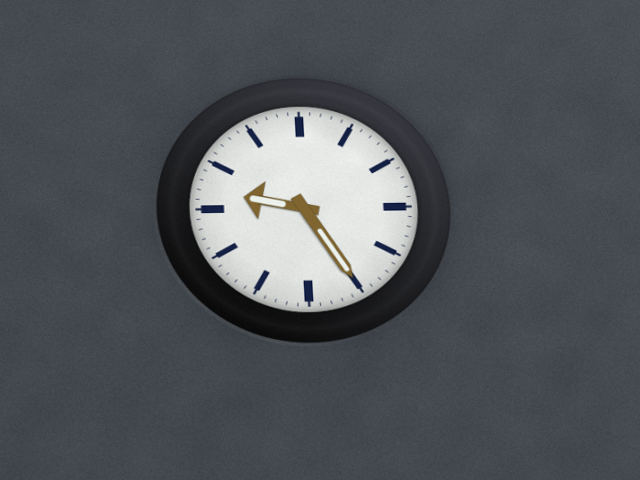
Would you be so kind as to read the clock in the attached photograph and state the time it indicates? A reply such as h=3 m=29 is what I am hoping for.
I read h=9 m=25
